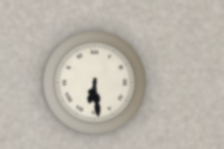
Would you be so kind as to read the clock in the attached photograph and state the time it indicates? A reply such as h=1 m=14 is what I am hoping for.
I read h=6 m=29
